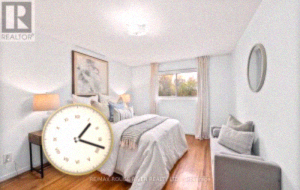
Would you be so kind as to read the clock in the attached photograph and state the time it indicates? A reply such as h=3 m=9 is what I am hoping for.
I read h=1 m=18
